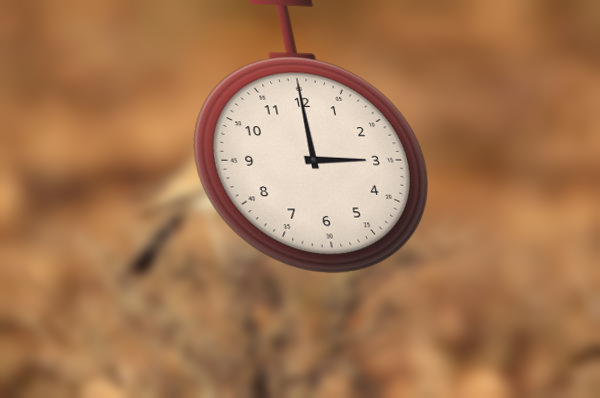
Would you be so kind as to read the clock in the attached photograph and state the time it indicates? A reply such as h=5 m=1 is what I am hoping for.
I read h=3 m=0
